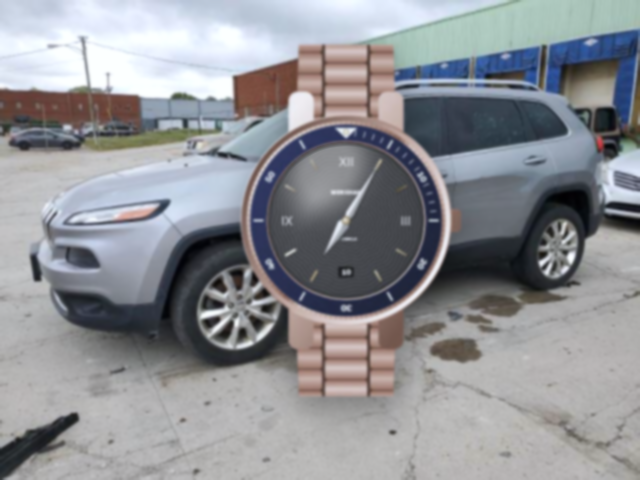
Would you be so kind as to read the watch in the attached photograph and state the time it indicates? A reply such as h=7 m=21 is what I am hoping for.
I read h=7 m=5
